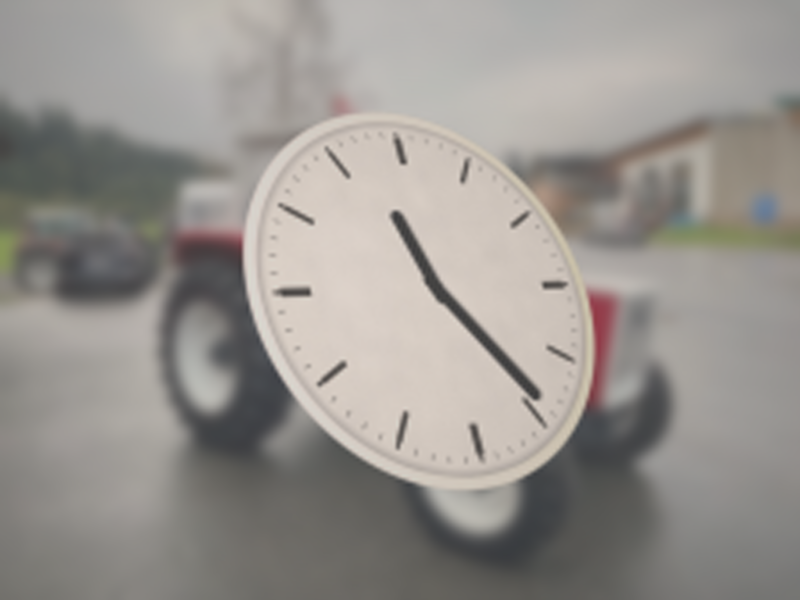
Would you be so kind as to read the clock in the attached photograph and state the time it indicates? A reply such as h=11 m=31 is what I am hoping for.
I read h=11 m=24
